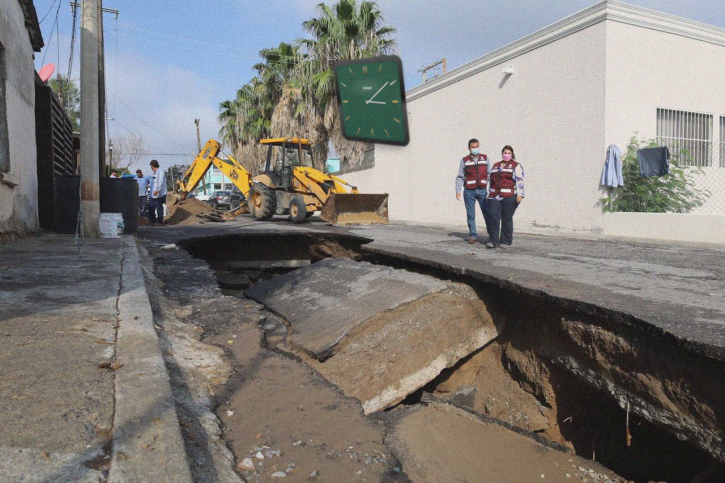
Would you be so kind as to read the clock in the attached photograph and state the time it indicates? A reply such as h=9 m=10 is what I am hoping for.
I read h=3 m=9
